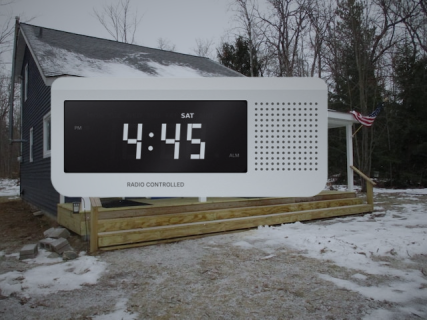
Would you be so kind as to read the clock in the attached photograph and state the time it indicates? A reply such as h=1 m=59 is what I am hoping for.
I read h=4 m=45
